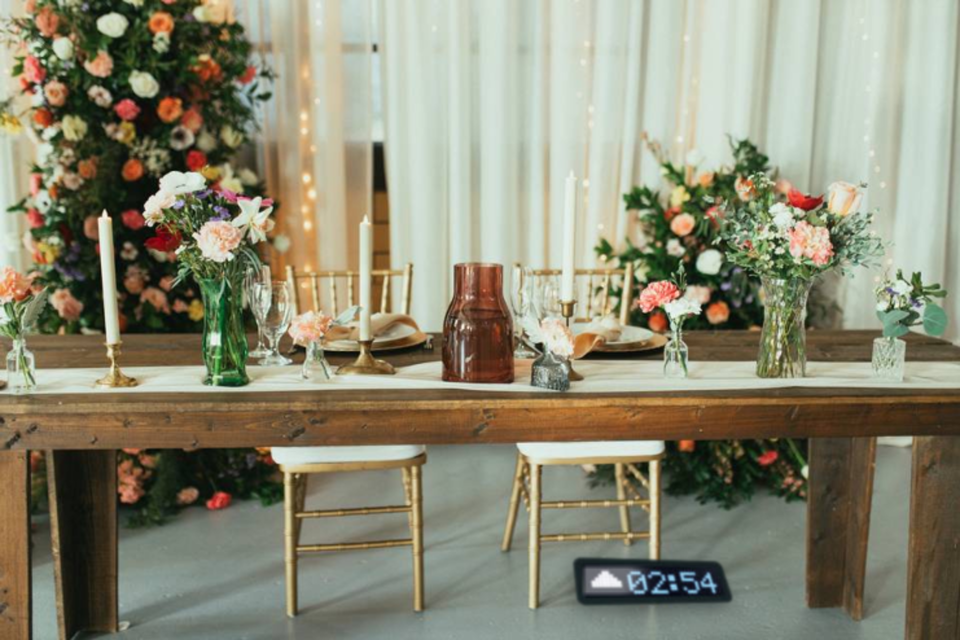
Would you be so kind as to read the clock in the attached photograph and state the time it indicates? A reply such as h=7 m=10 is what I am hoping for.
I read h=2 m=54
